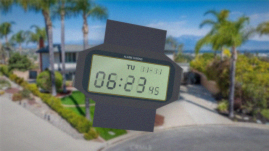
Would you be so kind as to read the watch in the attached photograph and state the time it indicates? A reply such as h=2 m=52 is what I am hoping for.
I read h=6 m=23
